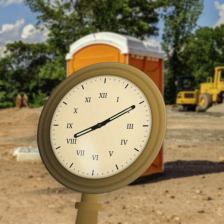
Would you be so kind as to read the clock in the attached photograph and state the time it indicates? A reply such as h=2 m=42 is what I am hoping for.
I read h=8 m=10
